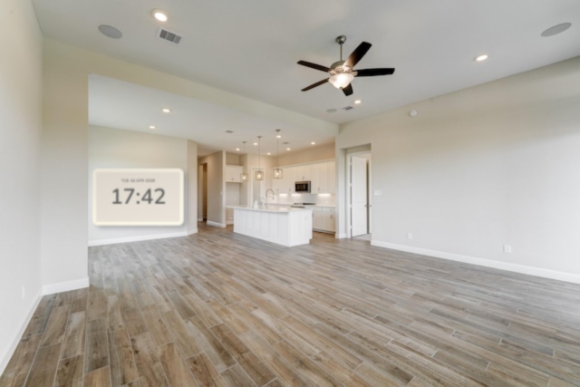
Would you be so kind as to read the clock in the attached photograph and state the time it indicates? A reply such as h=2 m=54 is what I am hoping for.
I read h=17 m=42
